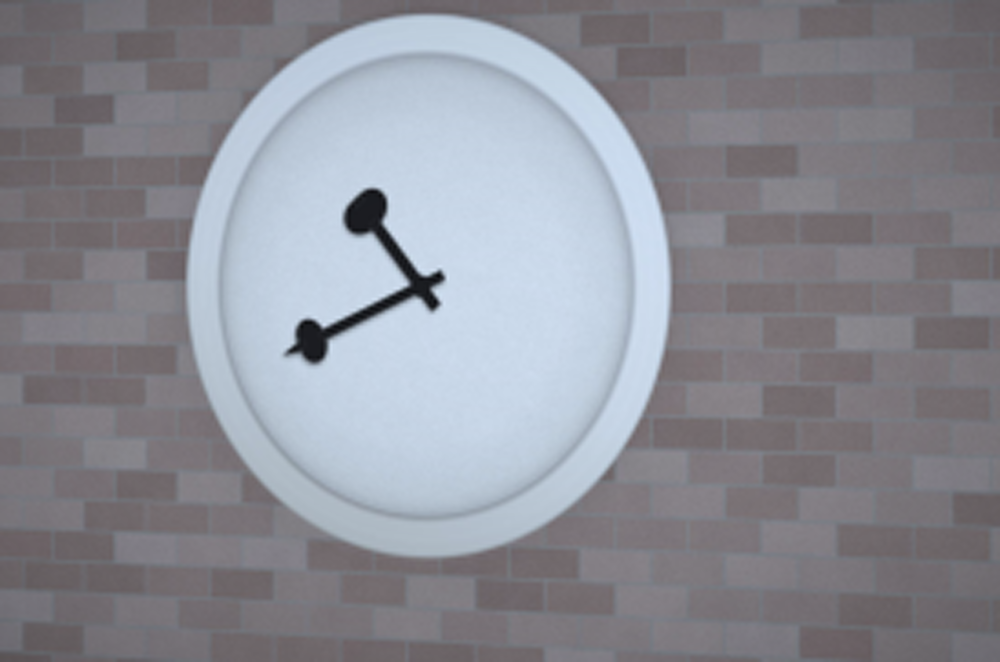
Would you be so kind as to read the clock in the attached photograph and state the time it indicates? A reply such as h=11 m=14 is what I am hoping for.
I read h=10 m=41
